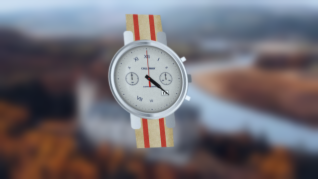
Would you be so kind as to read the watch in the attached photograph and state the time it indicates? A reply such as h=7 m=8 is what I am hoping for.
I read h=4 m=22
